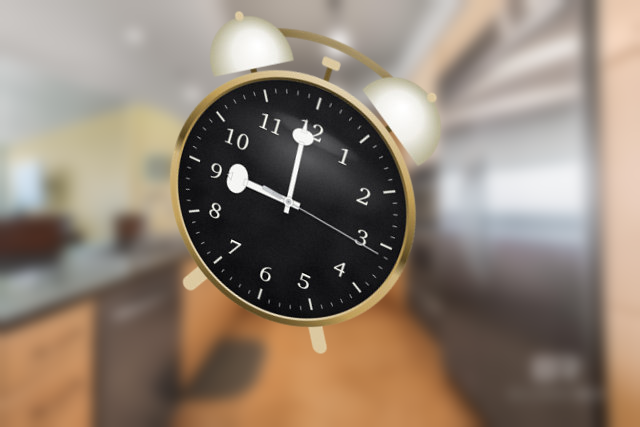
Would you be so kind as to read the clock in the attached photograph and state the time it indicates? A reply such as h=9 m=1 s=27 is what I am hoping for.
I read h=8 m=59 s=16
